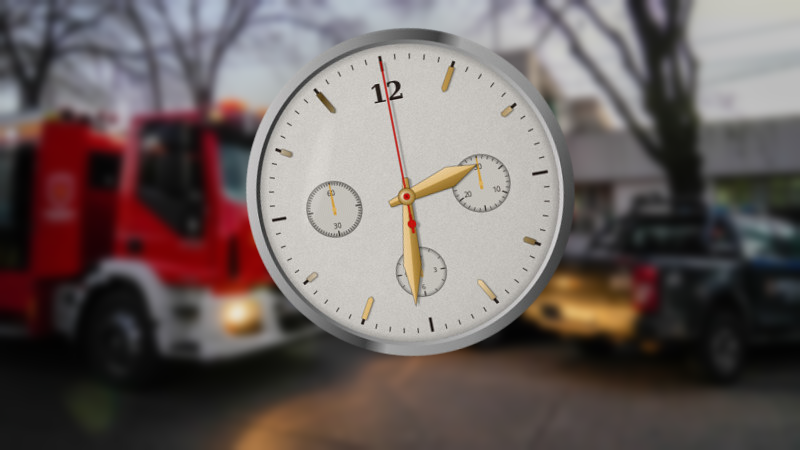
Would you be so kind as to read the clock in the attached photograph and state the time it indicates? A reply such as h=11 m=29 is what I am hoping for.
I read h=2 m=31
